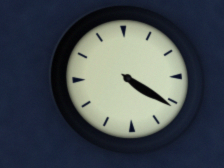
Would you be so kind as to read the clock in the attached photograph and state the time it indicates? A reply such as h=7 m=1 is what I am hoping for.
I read h=4 m=21
